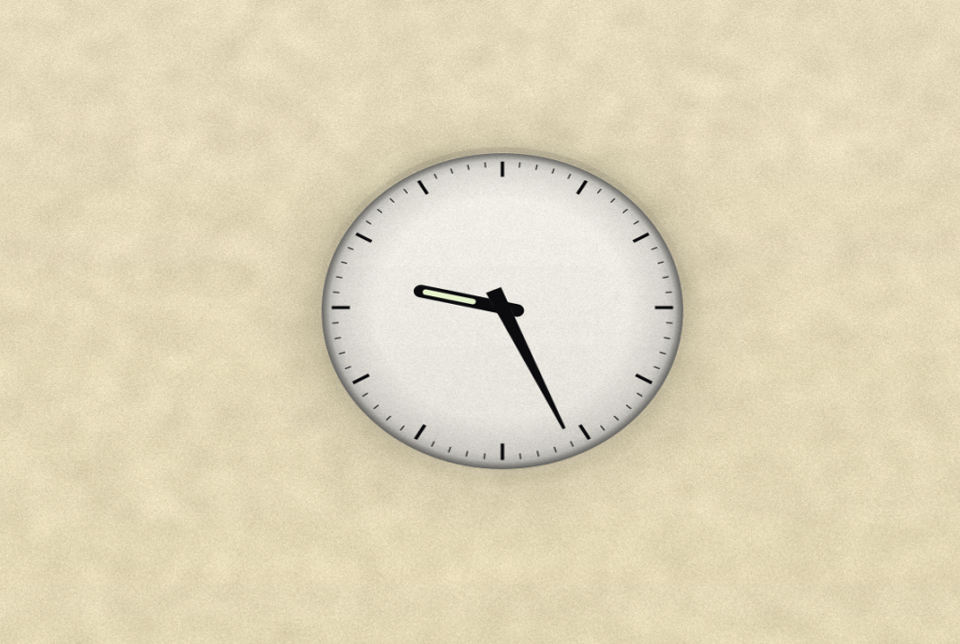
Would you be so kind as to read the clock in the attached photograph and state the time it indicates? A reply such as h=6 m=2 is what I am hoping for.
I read h=9 m=26
